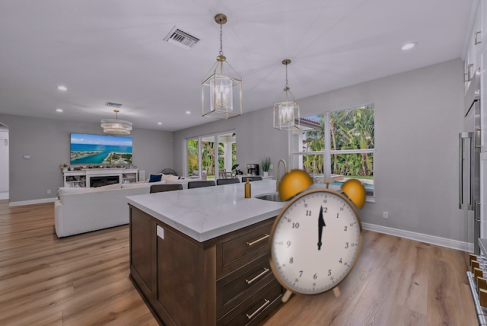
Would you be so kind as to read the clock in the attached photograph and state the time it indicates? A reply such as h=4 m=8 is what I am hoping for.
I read h=11 m=59
